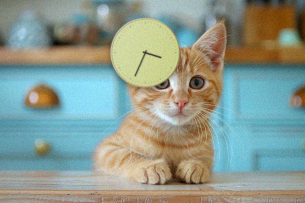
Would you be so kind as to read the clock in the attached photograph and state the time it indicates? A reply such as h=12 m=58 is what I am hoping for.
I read h=3 m=34
